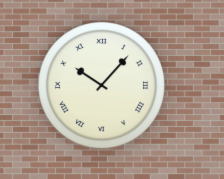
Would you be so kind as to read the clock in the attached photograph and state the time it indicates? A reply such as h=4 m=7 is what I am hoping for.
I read h=10 m=7
